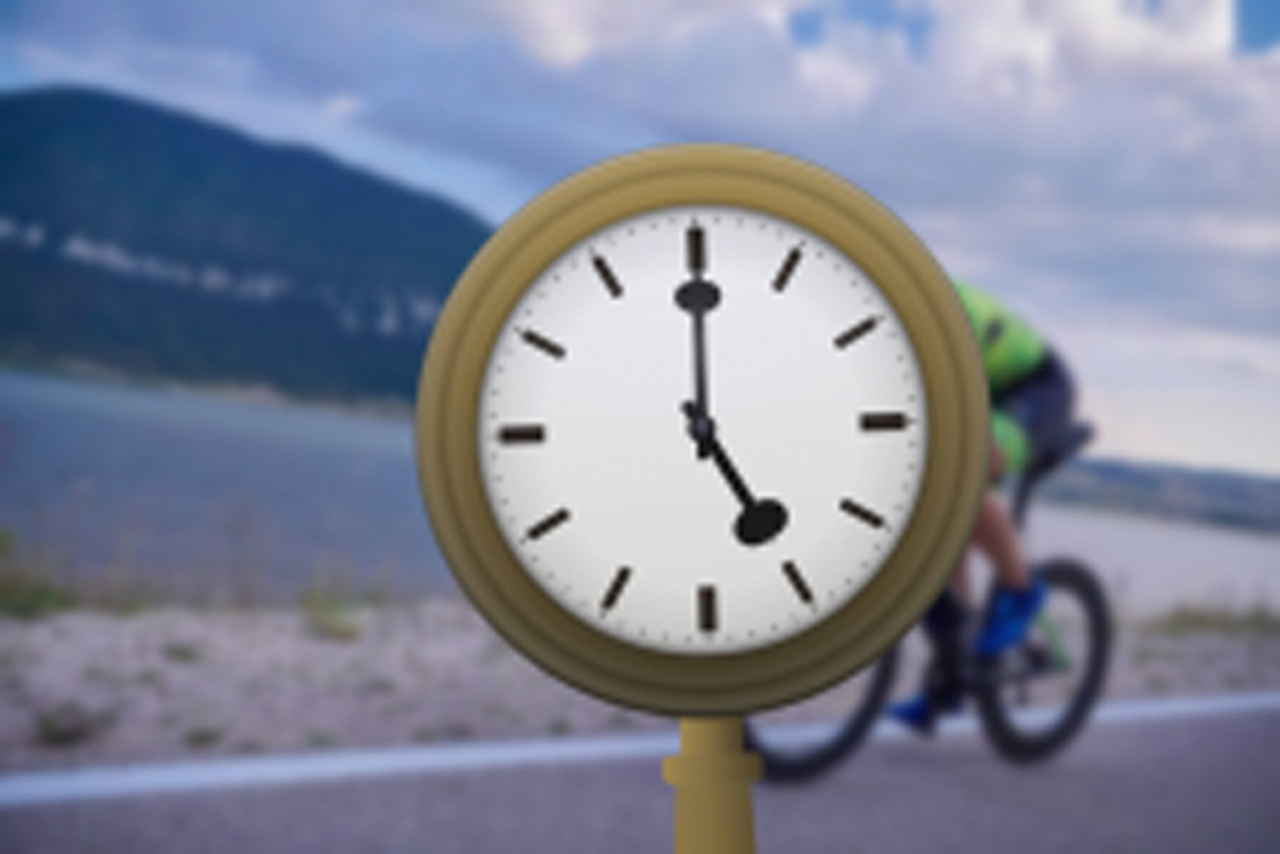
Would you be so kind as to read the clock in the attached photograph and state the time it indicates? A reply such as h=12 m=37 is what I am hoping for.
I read h=5 m=0
